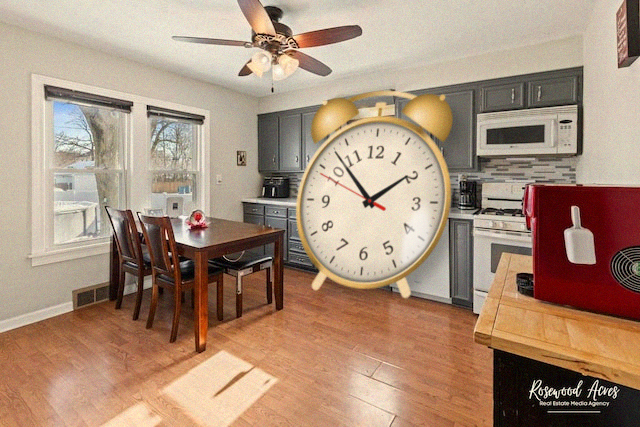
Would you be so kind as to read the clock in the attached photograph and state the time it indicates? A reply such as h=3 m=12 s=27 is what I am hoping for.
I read h=1 m=52 s=49
